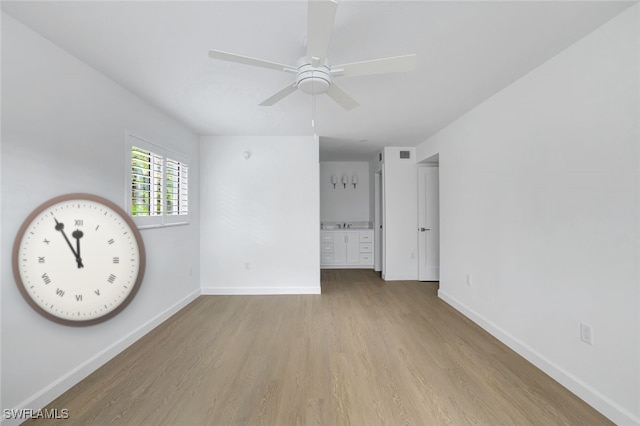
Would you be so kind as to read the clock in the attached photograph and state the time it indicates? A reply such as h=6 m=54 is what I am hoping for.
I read h=11 m=55
